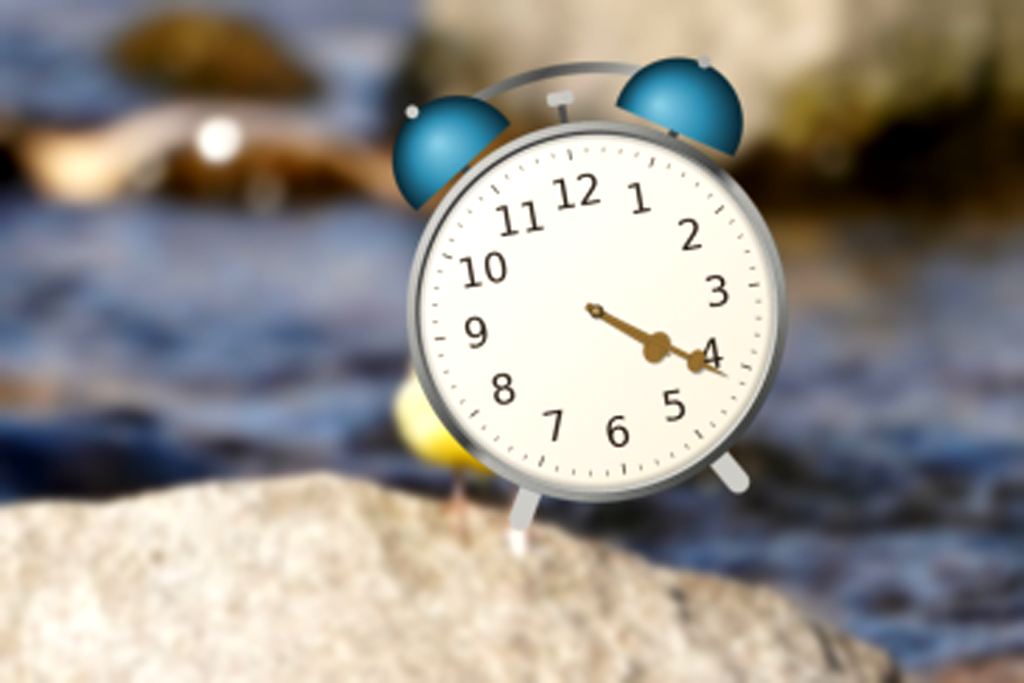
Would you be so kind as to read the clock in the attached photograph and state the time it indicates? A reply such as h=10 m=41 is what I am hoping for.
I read h=4 m=21
